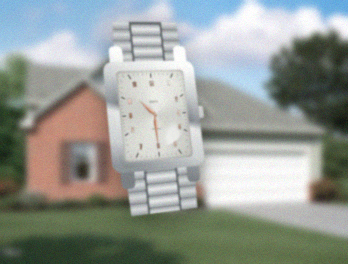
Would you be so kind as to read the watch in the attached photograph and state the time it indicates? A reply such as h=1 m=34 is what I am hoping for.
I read h=10 m=30
